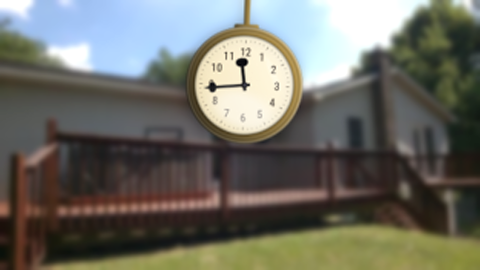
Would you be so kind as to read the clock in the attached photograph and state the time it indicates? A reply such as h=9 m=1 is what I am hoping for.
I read h=11 m=44
